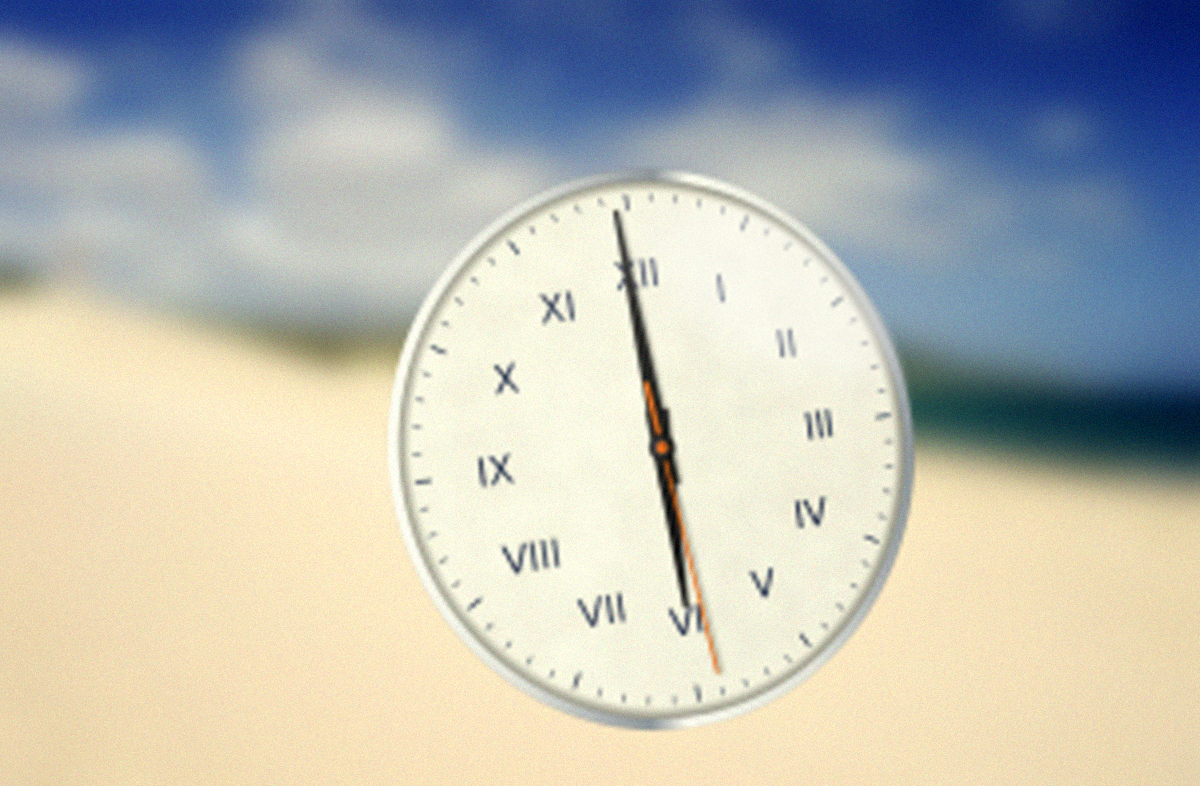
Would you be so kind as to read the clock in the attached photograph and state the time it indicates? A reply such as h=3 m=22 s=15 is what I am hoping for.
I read h=5 m=59 s=29
